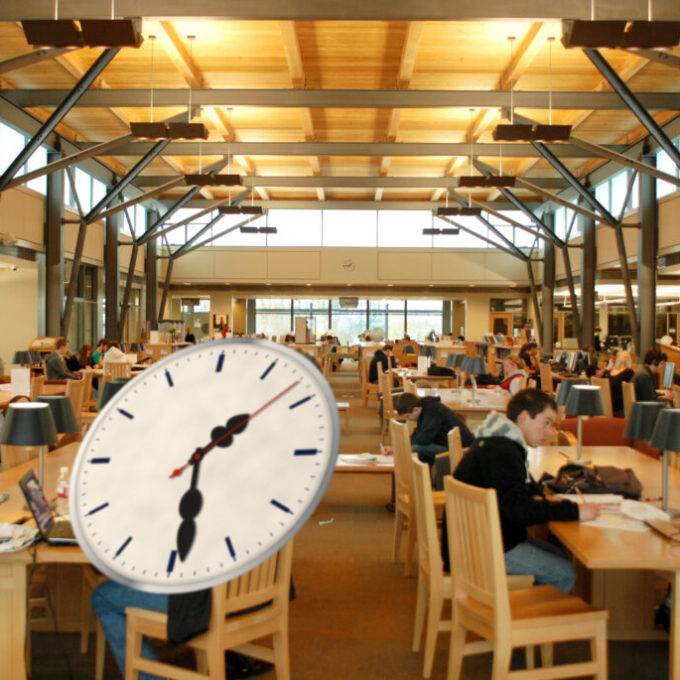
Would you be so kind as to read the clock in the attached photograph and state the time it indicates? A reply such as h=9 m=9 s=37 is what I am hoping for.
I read h=1 m=29 s=8
